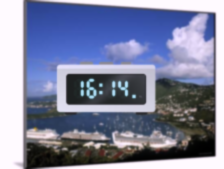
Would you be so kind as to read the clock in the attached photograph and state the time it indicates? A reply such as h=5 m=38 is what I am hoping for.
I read h=16 m=14
